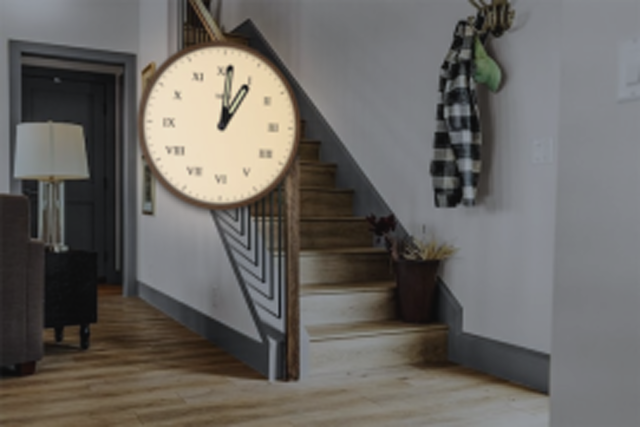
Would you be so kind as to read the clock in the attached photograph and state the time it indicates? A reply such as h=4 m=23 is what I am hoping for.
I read h=1 m=1
